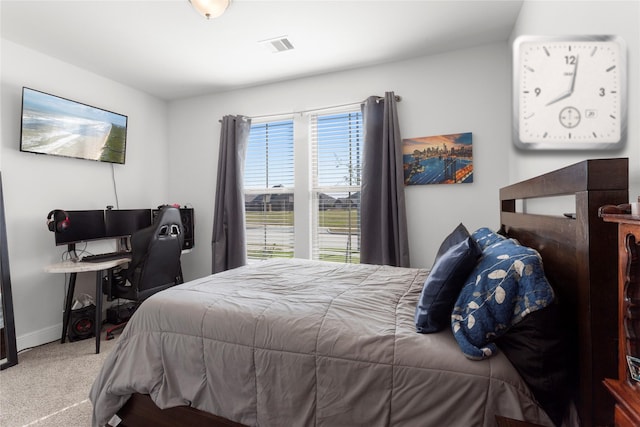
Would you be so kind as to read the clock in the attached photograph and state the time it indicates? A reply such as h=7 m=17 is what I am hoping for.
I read h=8 m=2
